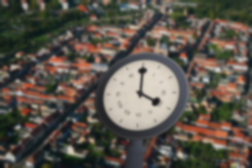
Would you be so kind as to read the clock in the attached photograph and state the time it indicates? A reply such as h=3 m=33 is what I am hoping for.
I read h=4 m=0
